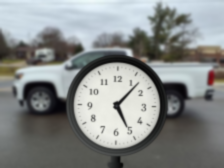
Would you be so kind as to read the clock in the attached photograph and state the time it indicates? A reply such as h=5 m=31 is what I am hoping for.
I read h=5 m=7
